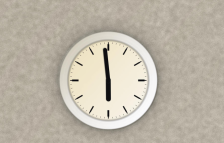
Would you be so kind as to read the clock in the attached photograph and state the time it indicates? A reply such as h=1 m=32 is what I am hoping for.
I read h=5 m=59
